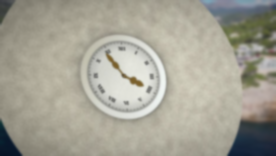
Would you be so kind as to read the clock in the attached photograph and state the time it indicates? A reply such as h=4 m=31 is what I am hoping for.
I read h=3 m=54
